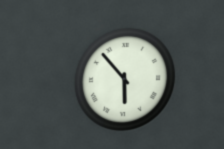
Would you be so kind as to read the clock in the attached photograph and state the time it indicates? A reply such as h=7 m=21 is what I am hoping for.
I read h=5 m=53
